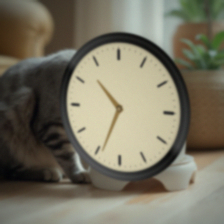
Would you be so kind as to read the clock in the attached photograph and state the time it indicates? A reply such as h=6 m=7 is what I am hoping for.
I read h=10 m=34
